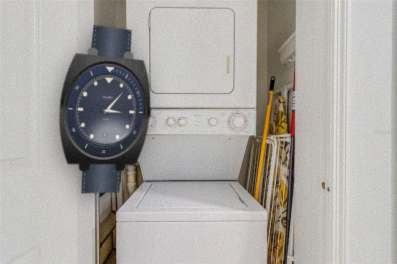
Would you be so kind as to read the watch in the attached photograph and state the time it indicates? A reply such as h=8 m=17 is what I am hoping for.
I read h=3 m=7
